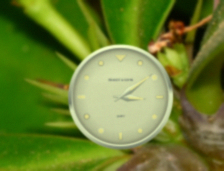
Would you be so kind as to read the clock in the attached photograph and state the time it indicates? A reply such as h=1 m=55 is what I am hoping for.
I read h=3 m=9
